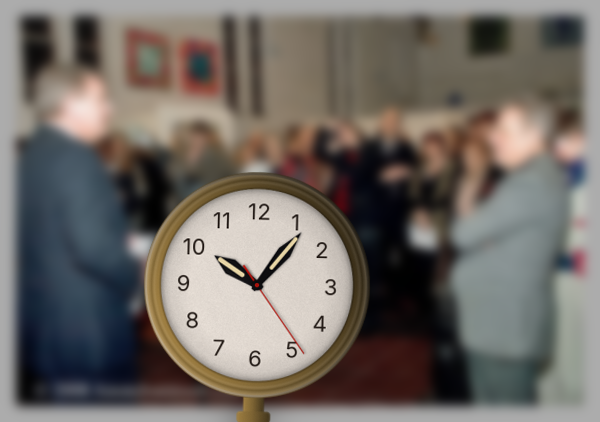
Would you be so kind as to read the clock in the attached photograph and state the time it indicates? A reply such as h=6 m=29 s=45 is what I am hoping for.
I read h=10 m=6 s=24
